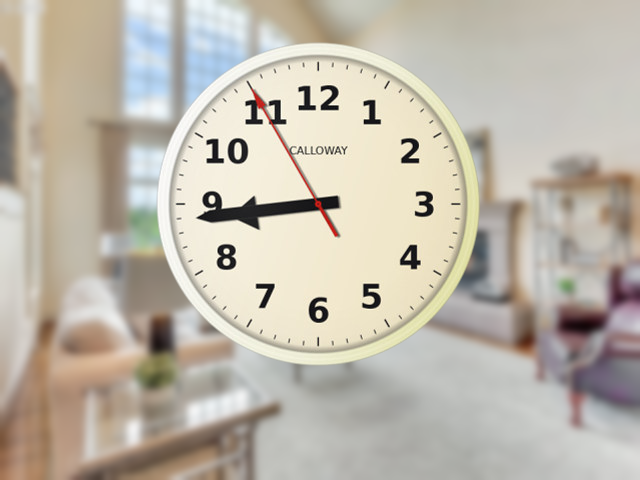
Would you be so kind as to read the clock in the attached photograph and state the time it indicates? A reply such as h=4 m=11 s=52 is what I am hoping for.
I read h=8 m=43 s=55
